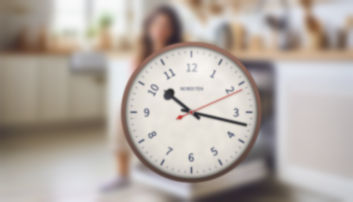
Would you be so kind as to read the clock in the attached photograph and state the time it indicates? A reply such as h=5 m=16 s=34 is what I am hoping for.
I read h=10 m=17 s=11
